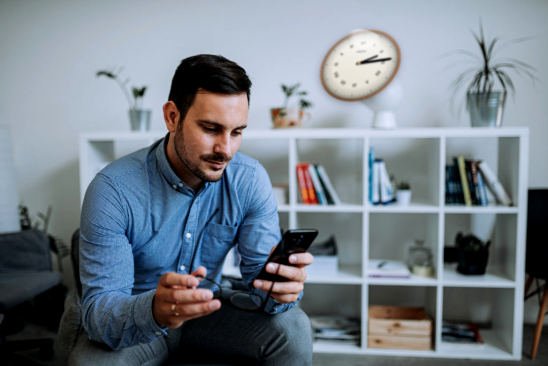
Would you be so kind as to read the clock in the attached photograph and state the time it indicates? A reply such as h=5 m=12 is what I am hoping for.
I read h=2 m=14
